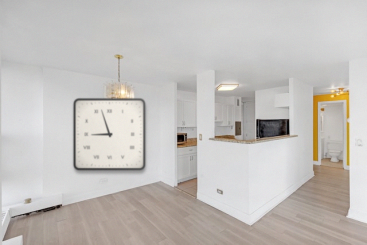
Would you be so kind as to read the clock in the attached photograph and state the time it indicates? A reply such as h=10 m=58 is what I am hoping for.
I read h=8 m=57
